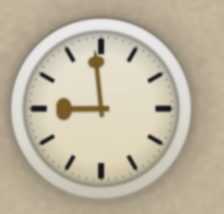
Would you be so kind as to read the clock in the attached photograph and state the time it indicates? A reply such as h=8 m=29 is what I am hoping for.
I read h=8 m=59
